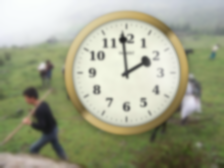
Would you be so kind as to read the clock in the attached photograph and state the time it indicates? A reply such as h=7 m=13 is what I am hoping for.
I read h=1 m=59
